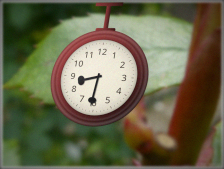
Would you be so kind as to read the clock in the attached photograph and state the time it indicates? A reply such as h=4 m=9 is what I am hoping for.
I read h=8 m=31
